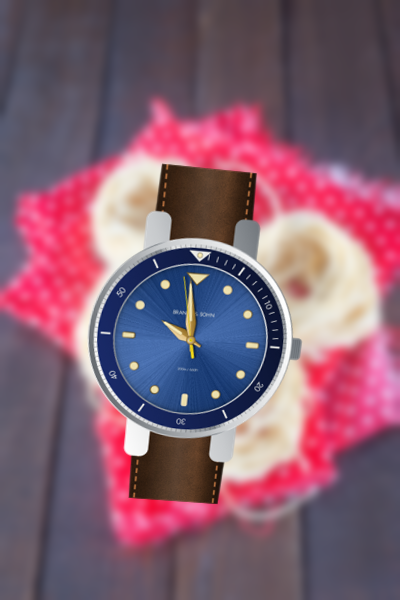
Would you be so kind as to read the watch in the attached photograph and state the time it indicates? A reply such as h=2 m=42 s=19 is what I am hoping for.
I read h=9 m=58 s=58
